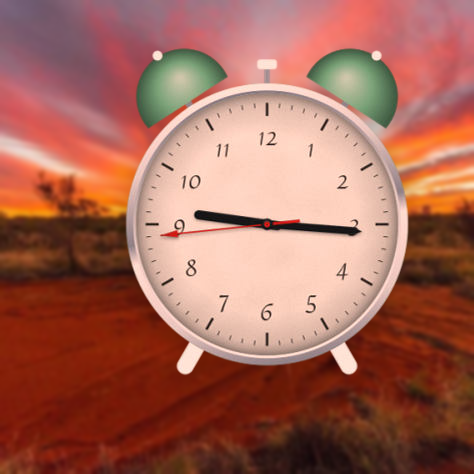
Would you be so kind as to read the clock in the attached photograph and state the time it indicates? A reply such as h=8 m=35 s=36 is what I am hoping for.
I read h=9 m=15 s=44
